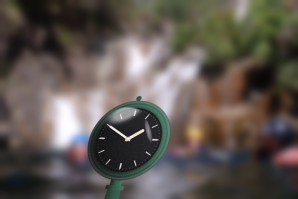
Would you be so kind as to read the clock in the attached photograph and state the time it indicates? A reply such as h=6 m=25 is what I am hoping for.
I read h=1 m=50
